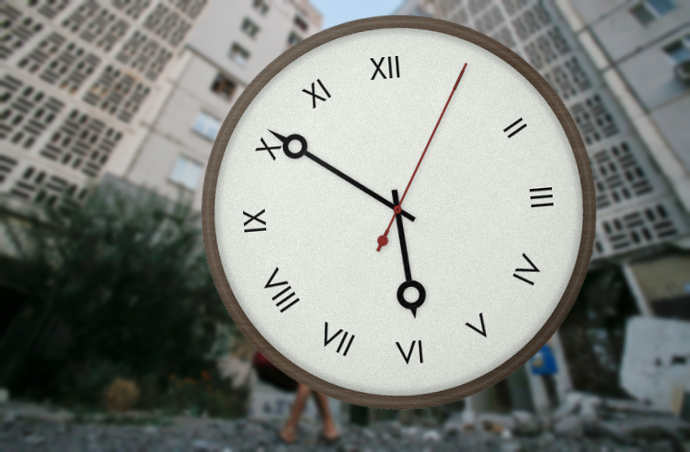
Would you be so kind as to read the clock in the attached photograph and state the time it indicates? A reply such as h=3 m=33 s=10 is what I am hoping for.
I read h=5 m=51 s=5
